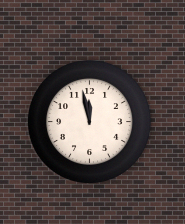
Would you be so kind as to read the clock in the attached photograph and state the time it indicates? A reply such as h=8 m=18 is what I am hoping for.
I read h=11 m=58
